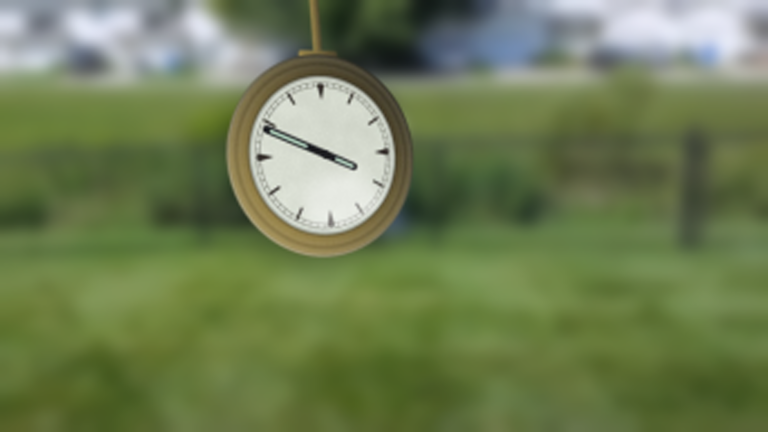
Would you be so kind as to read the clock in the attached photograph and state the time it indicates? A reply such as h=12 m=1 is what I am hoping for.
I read h=3 m=49
